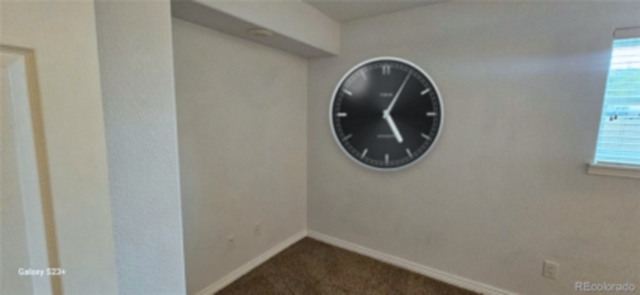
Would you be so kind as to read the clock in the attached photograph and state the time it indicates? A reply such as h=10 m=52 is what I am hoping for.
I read h=5 m=5
